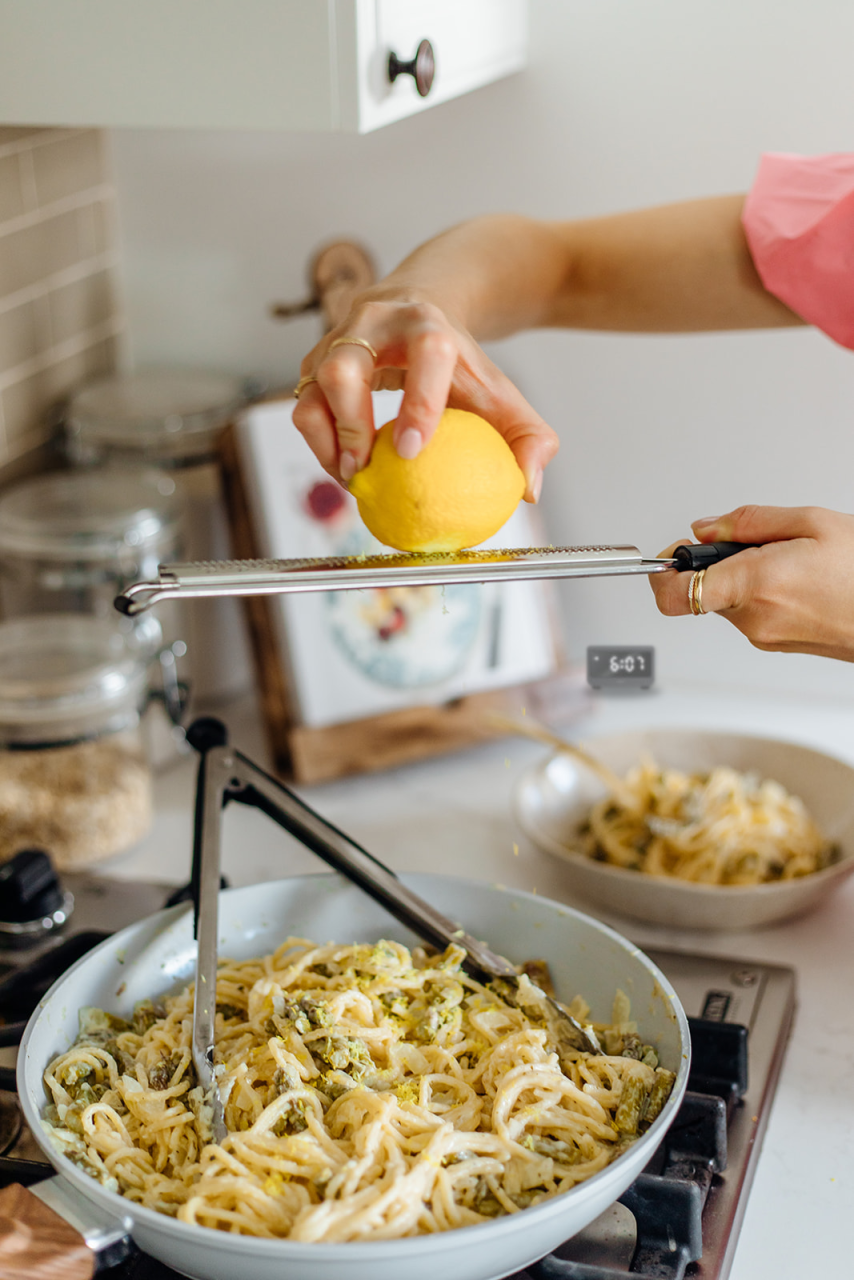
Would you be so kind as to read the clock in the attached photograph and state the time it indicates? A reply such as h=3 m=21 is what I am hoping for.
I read h=6 m=7
